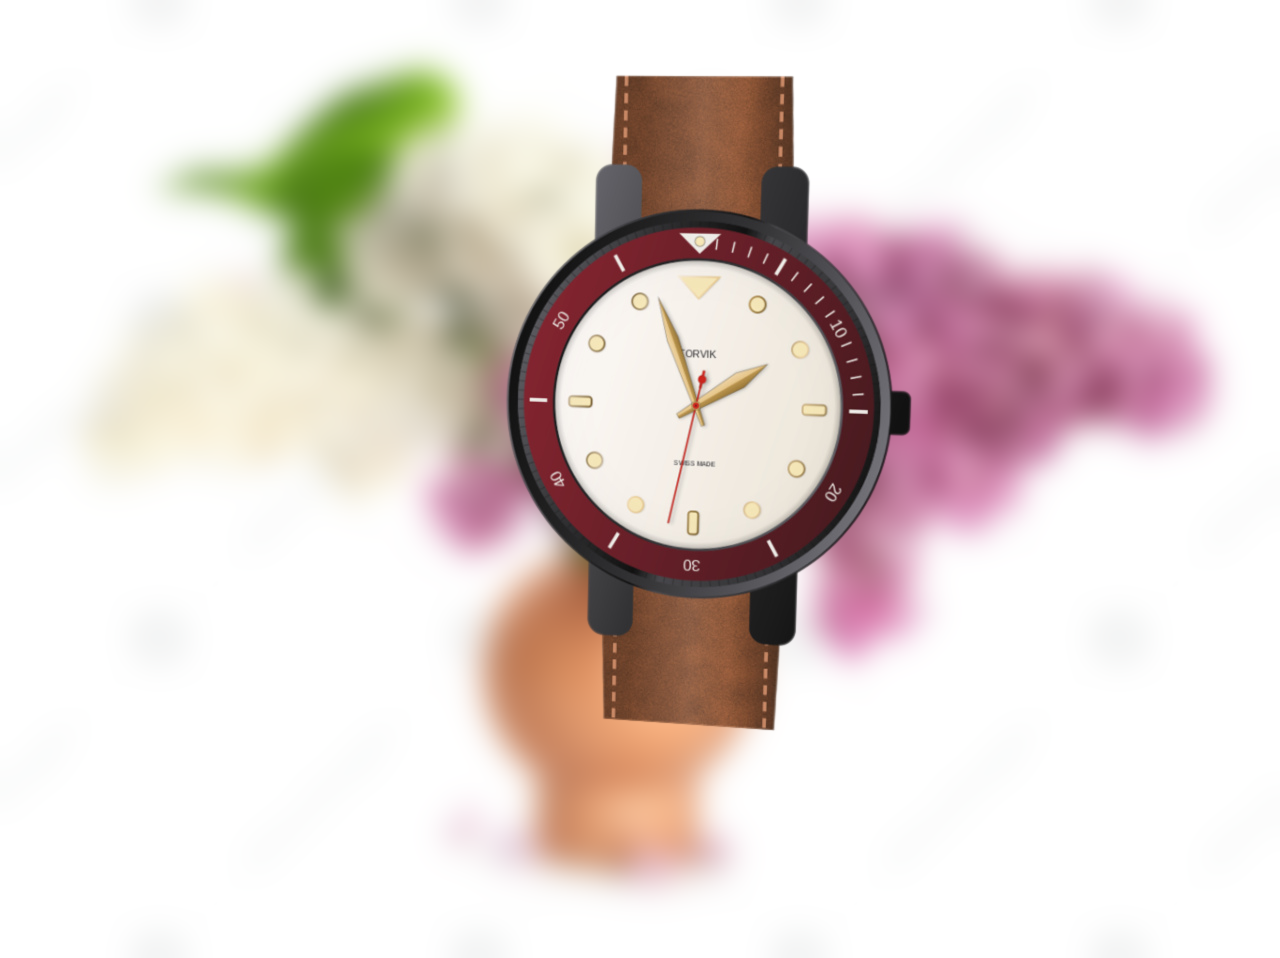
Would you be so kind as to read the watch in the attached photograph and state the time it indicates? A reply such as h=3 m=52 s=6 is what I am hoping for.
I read h=1 m=56 s=32
